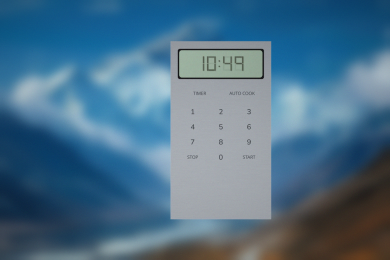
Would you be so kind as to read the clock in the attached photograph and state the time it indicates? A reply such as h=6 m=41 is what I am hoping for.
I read h=10 m=49
